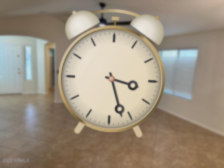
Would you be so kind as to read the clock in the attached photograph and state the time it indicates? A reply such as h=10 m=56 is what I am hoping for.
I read h=3 m=27
